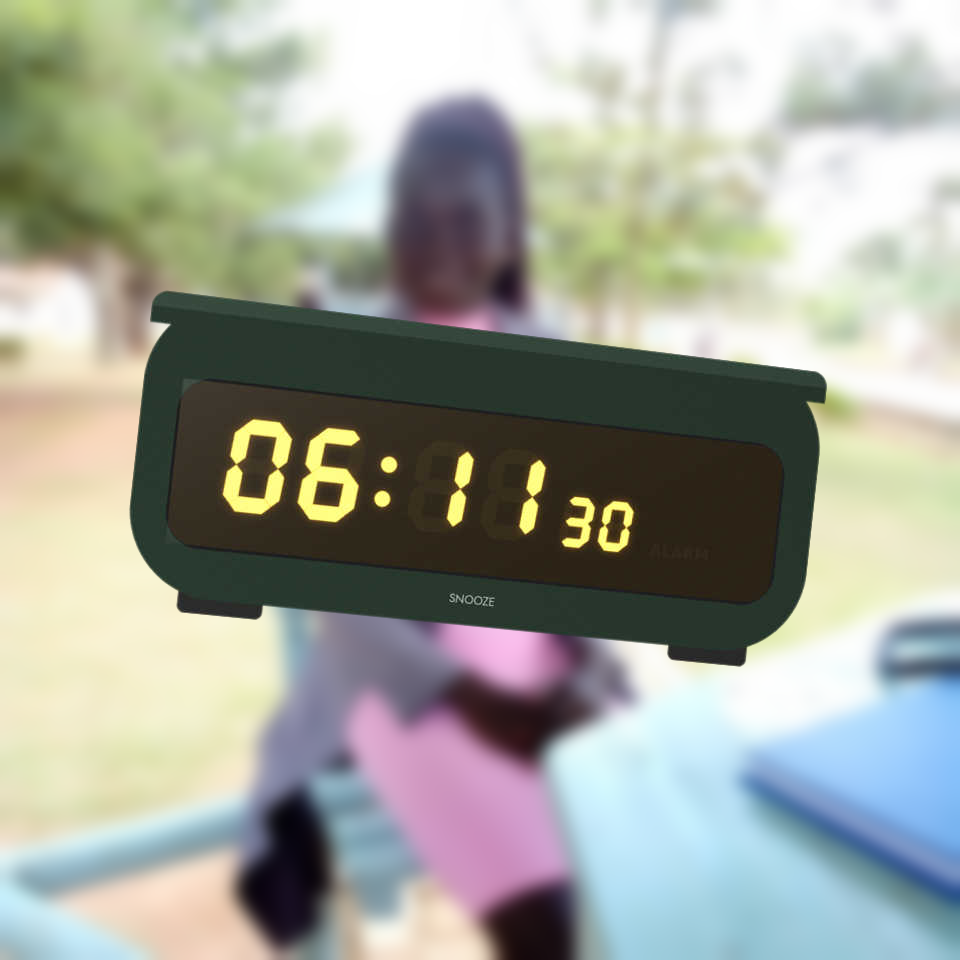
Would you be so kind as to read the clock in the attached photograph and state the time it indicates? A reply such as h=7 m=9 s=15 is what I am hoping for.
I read h=6 m=11 s=30
